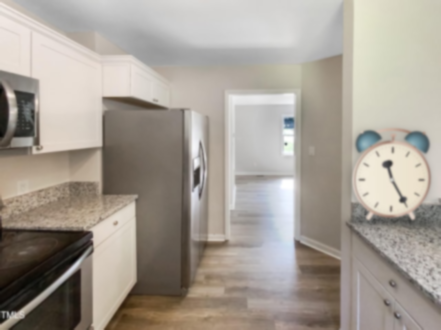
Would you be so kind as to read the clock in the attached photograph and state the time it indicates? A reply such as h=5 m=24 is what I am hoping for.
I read h=11 m=25
